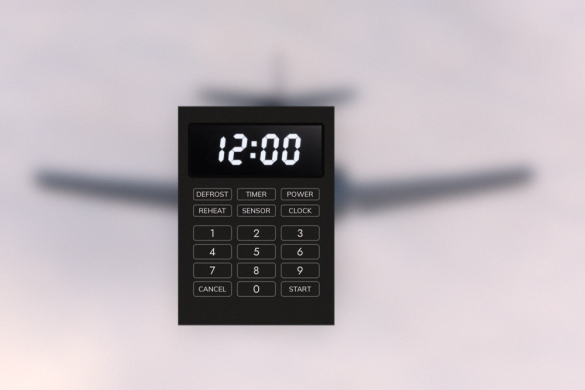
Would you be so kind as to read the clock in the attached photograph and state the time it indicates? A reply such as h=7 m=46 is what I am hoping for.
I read h=12 m=0
